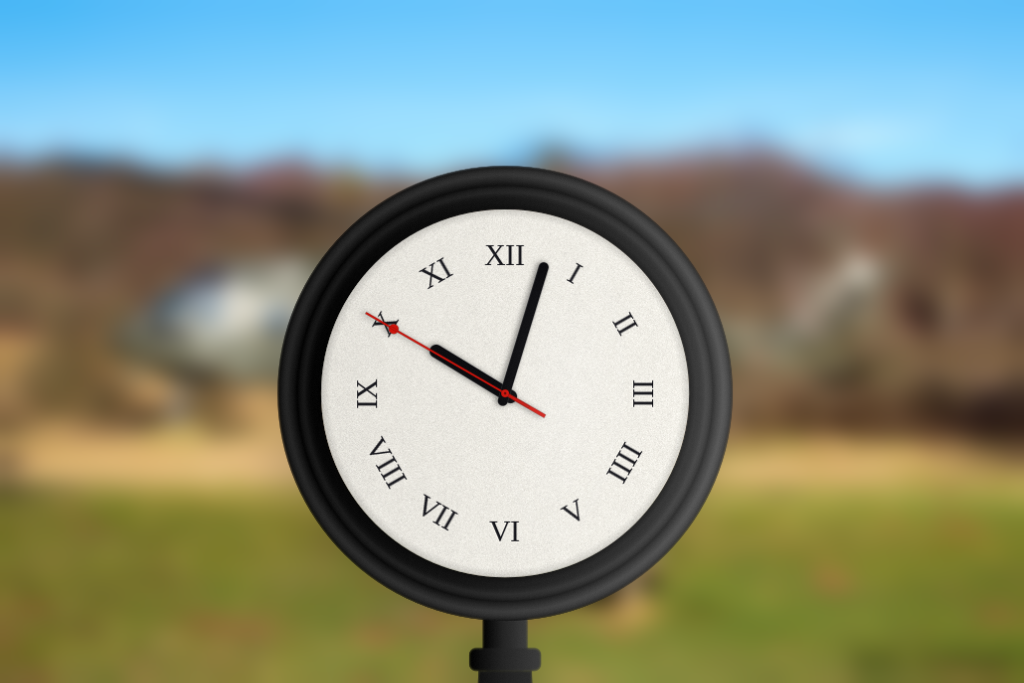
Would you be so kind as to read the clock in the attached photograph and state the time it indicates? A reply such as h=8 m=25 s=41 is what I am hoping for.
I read h=10 m=2 s=50
